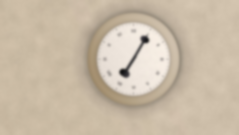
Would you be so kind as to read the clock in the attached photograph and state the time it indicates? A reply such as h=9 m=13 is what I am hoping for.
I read h=7 m=5
